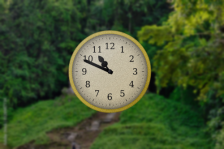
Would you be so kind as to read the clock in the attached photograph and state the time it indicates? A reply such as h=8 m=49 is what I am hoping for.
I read h=10 m=49
